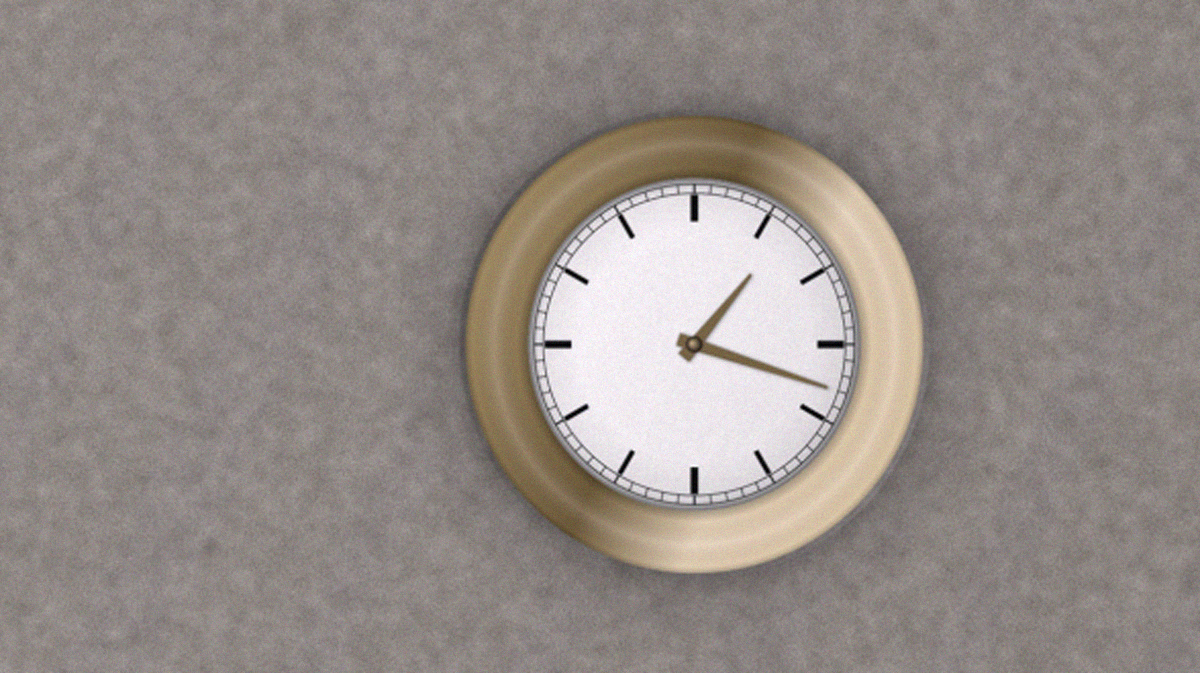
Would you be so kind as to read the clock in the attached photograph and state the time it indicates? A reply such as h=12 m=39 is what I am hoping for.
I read h=1 m=18
